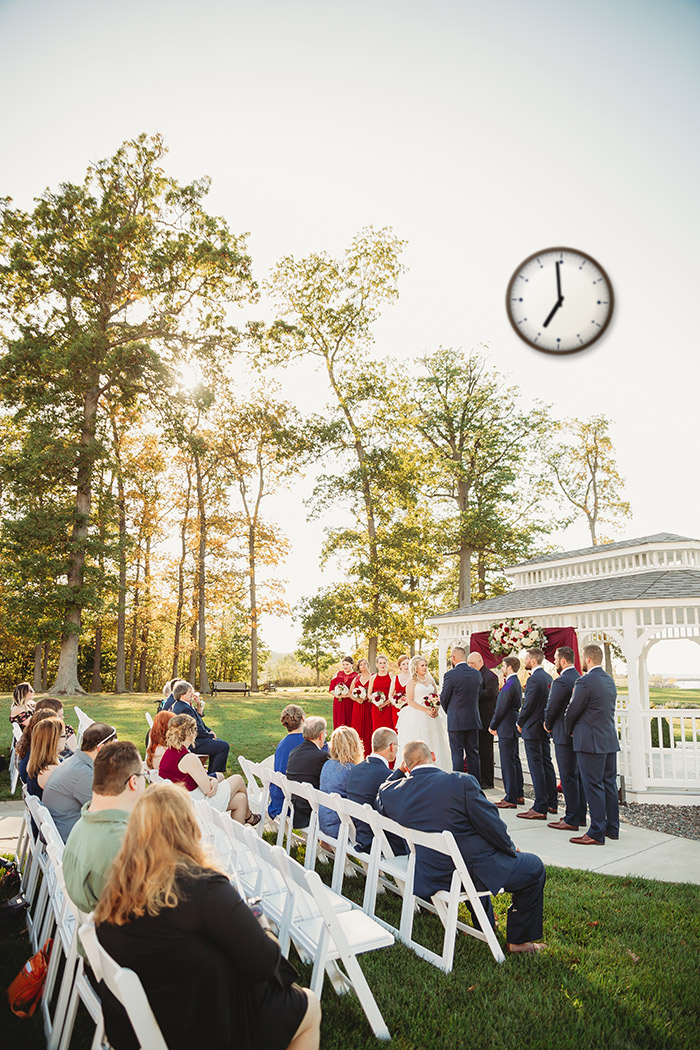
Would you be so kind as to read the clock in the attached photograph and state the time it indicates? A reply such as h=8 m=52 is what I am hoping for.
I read h=6 m=59
